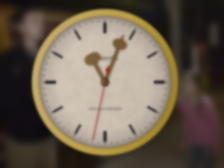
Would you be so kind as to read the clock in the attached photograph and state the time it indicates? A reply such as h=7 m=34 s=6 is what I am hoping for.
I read h=11 m=3 s=32
